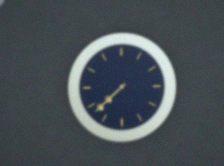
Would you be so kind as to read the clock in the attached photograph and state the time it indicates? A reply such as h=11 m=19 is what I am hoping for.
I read h=7 m=38
